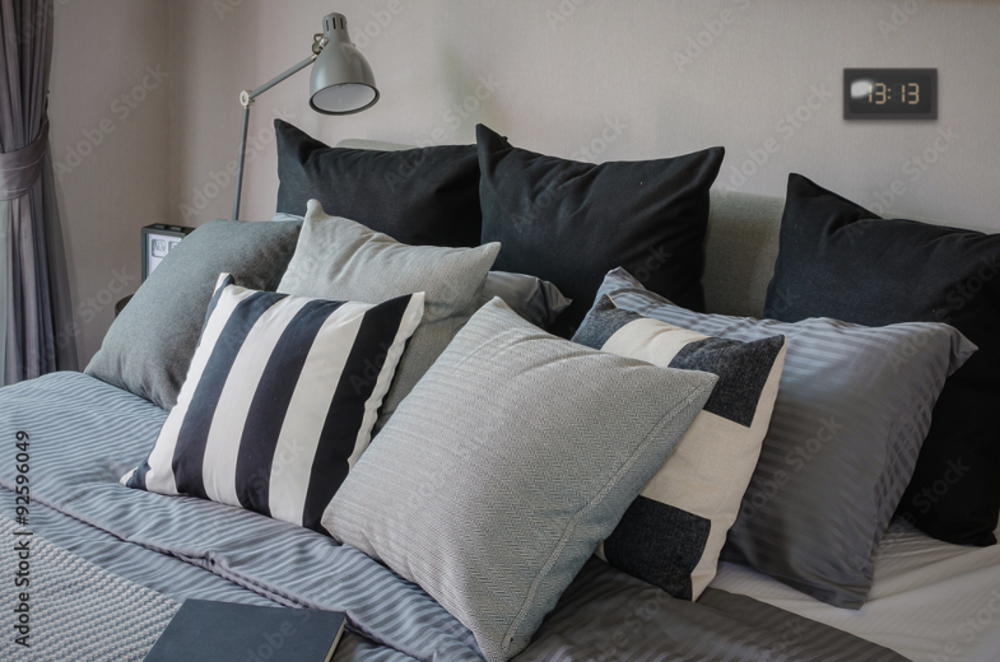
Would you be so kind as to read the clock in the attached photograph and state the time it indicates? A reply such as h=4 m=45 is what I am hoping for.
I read h=13 m=13
